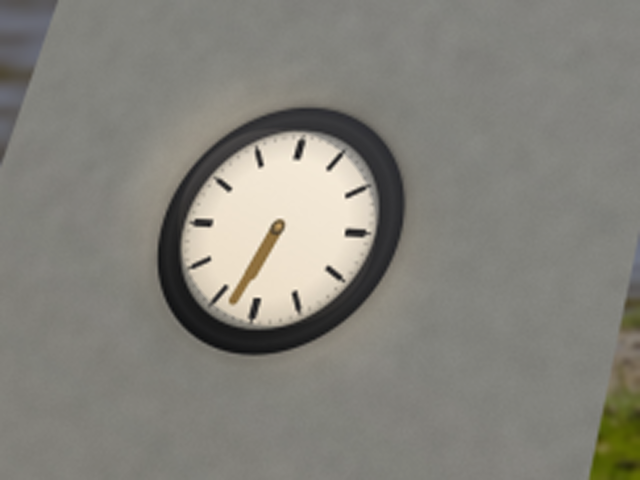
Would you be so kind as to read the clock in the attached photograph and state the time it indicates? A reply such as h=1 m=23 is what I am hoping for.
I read h=6 m=33
